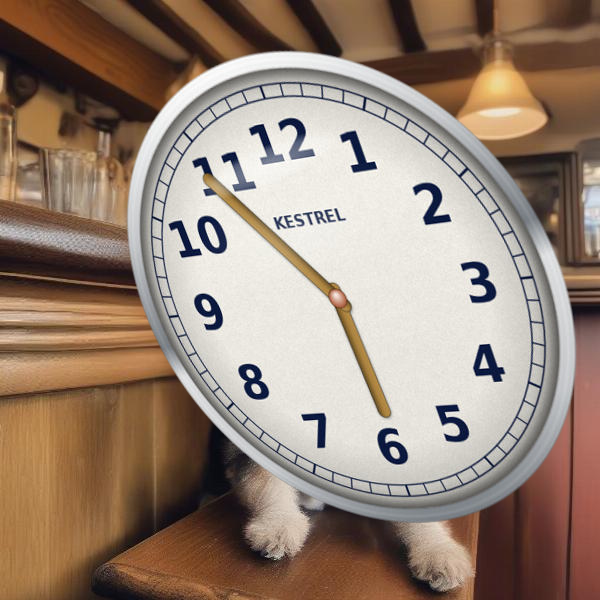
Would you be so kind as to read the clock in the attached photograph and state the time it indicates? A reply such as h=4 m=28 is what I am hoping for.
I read h=5 m=54
